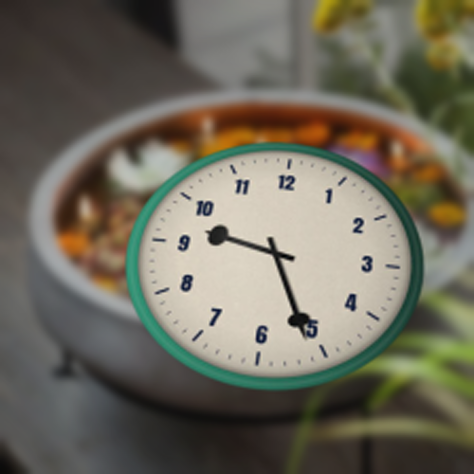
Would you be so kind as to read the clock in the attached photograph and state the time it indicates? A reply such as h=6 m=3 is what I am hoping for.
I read h=9 m=26
